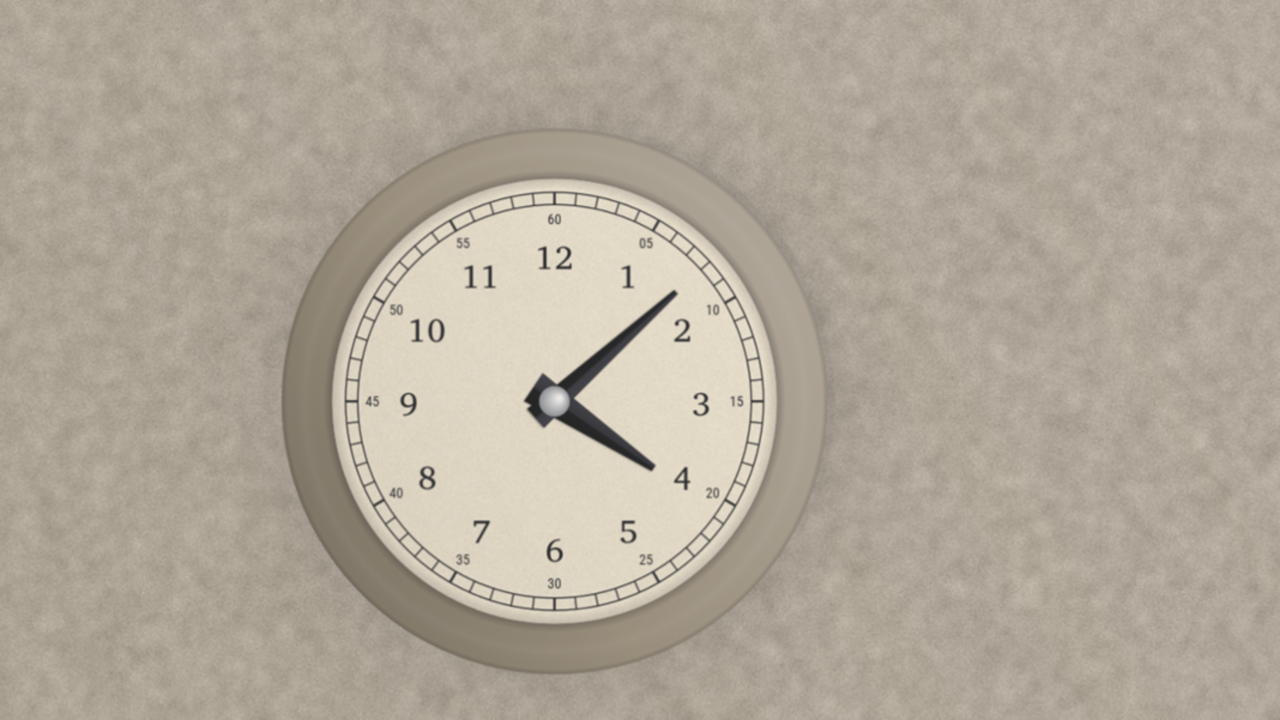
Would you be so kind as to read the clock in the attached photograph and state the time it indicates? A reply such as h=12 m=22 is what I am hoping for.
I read h=4 m=8
